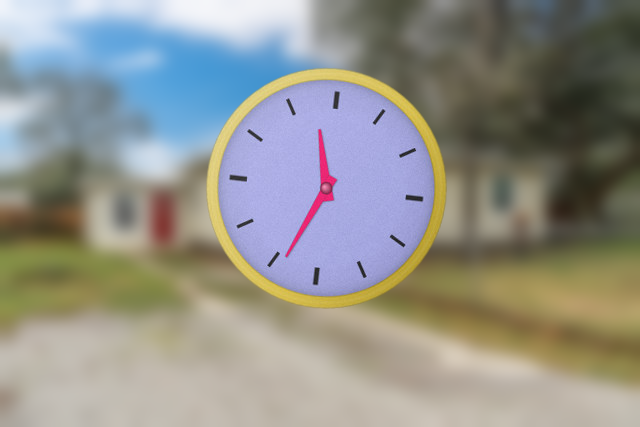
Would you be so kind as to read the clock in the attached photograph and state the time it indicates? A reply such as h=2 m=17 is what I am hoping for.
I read h=11 m=34
